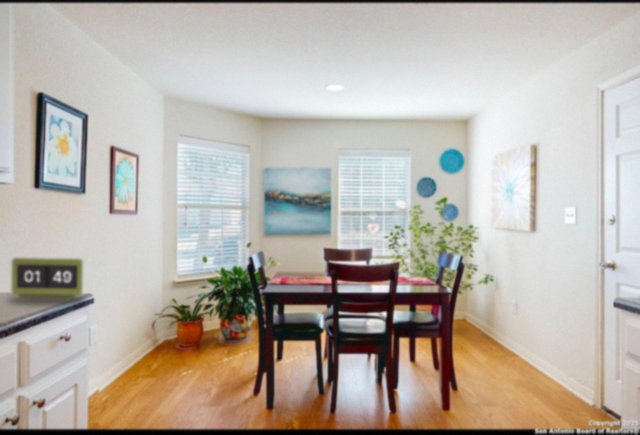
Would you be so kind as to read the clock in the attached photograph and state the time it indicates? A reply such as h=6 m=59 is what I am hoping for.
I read h=1 m=49
